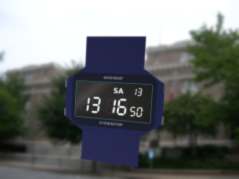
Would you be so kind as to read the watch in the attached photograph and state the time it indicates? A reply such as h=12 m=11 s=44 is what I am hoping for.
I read h=13 m=16 s=50
